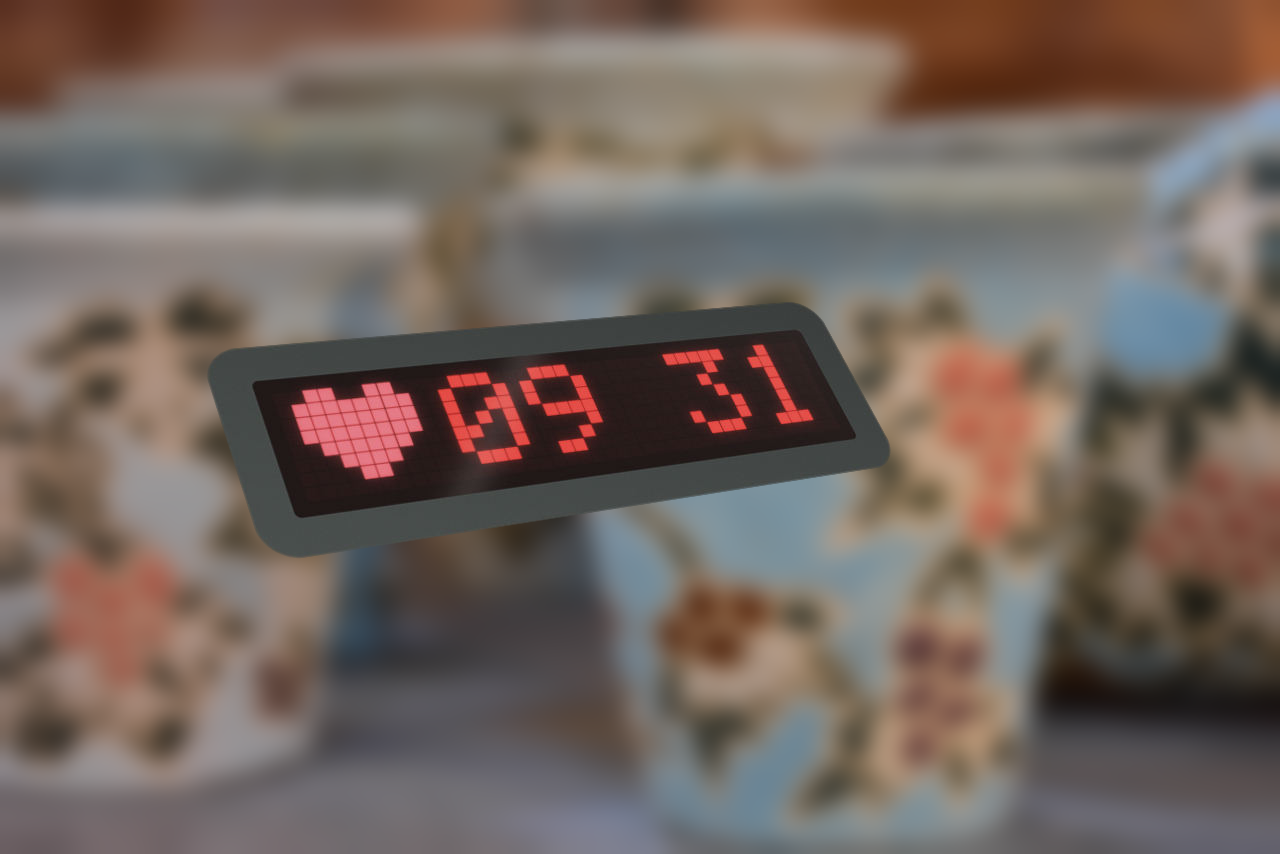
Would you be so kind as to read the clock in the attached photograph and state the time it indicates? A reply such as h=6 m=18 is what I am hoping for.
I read h=9 m=31
